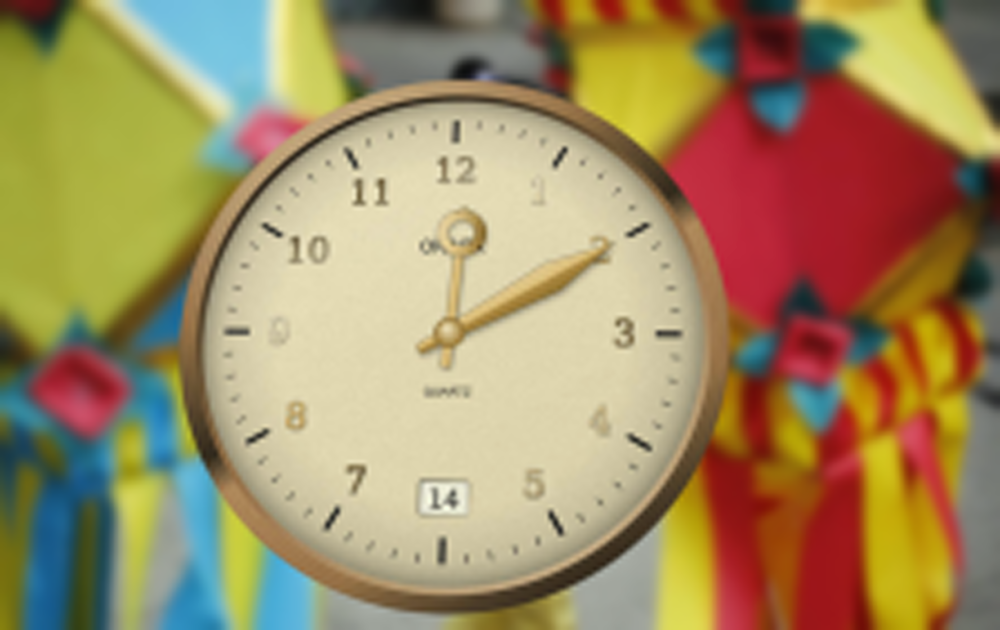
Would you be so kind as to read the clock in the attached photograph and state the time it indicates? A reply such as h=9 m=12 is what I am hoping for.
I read h=12 m=10
